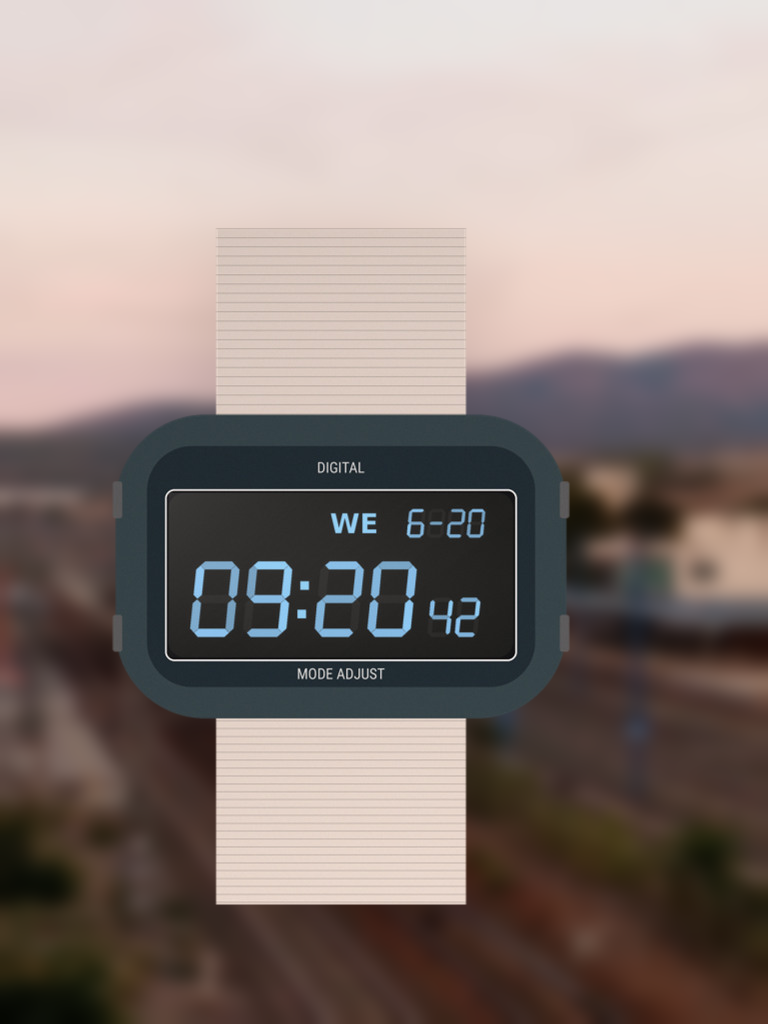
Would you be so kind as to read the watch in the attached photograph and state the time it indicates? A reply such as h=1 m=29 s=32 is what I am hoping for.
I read h=9 m=20 s=42
